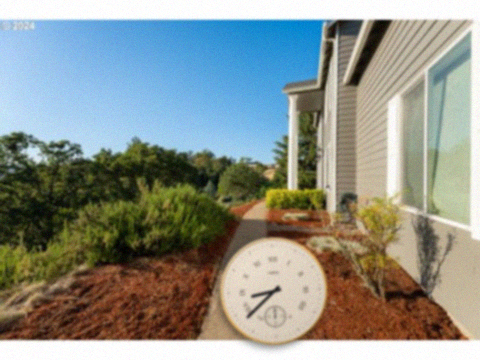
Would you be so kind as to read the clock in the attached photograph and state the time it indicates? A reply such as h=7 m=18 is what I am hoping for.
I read h=8 m=38
